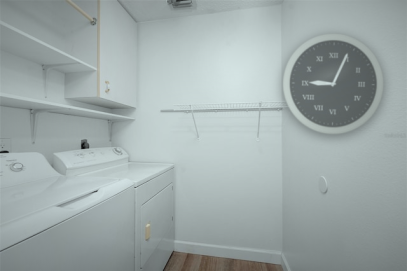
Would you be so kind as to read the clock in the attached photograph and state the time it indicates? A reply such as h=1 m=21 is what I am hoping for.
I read h=9 m=4
